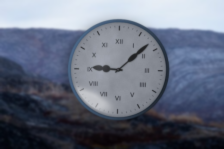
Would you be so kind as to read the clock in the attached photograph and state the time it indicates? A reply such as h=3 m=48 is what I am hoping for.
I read h=9 m=8
